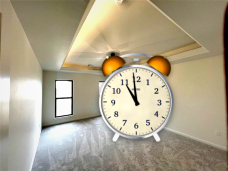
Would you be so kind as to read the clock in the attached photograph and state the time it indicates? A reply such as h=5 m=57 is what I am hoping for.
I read h=10 m=59
